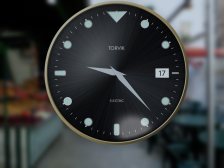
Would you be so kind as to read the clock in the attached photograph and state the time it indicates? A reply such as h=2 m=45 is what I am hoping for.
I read h=9 m=23
